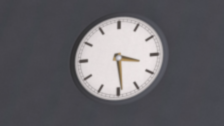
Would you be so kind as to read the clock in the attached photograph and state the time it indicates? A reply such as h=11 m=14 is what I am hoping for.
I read h=3 m=29
